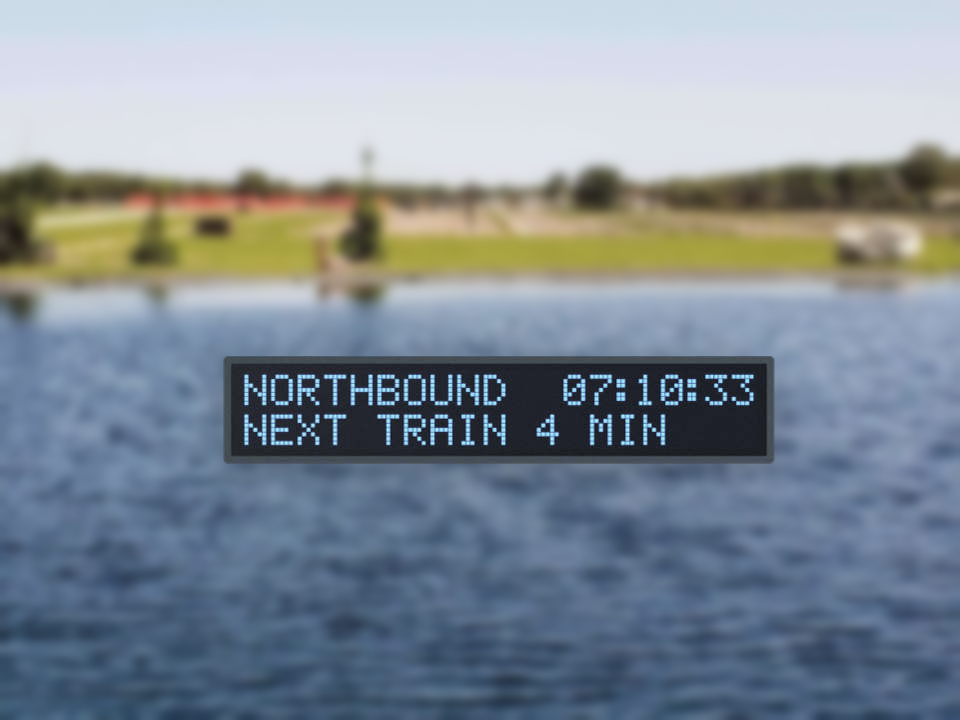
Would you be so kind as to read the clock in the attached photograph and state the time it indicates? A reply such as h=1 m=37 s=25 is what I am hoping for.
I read h=7 m=10 s=33
